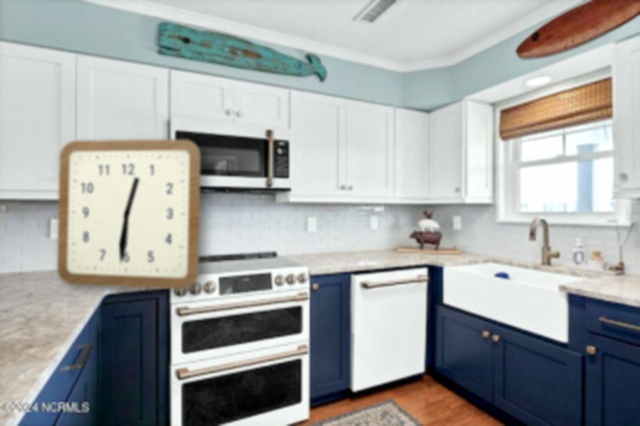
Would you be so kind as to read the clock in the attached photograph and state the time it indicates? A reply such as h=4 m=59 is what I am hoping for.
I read h=12 m=31
